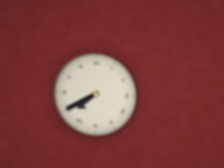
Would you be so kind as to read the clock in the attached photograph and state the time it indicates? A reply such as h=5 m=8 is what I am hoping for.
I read h=7 m=40
